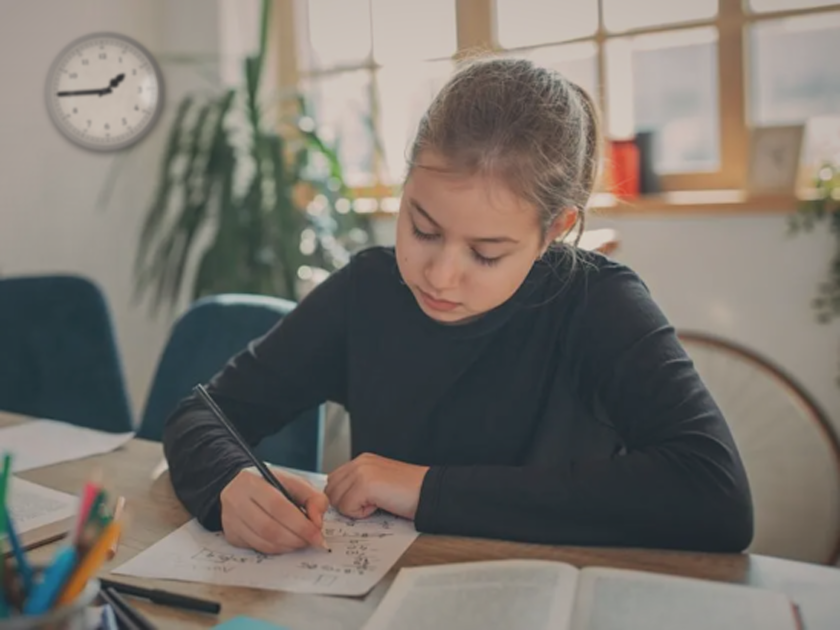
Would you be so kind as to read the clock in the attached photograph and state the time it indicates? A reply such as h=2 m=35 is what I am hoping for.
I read h=1 m=45
